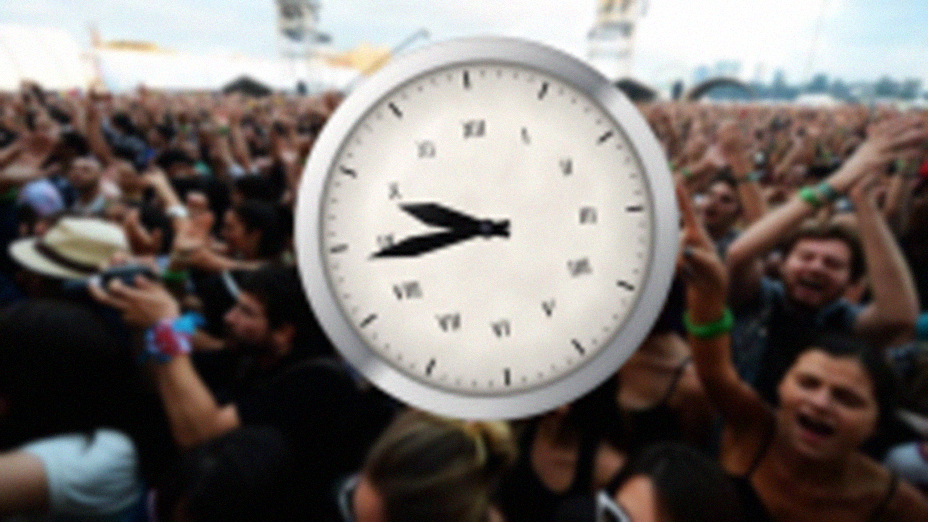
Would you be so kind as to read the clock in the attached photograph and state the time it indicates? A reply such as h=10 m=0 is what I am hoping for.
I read h=9 m=44
